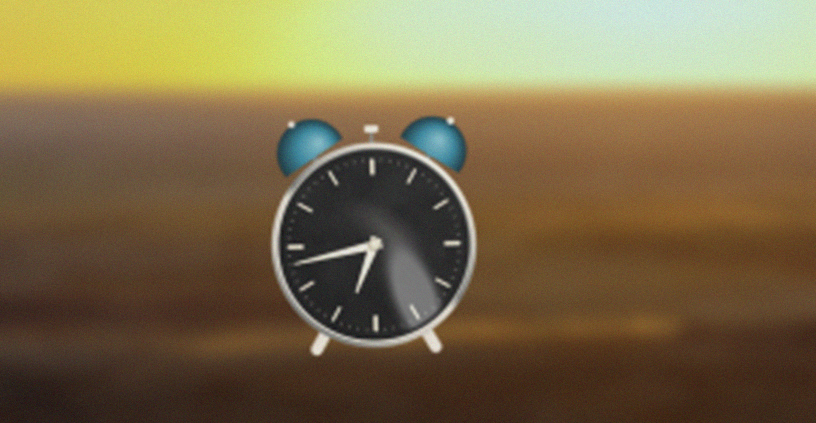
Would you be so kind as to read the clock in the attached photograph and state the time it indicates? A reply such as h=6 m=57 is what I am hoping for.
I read h=6 m=43
